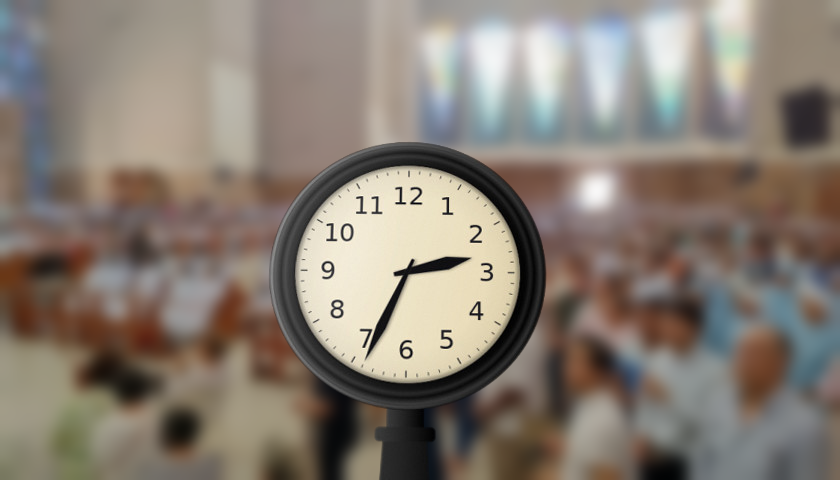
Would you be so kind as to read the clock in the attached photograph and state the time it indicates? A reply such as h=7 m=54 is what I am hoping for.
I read h=2 m=34
